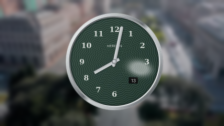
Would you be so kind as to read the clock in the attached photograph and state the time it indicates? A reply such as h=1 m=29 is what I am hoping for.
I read h=8 m=2
